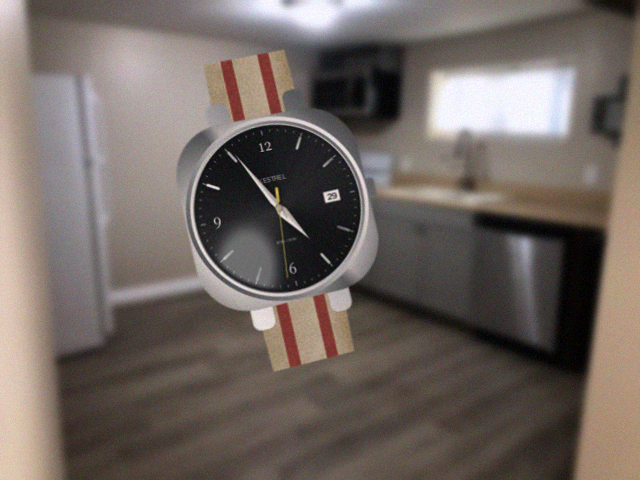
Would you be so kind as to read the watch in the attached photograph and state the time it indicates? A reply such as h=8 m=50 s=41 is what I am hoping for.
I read h=4 m=55 s=31
